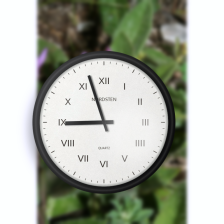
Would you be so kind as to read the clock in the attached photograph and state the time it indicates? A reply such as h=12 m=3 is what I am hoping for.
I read h=8 m=57
